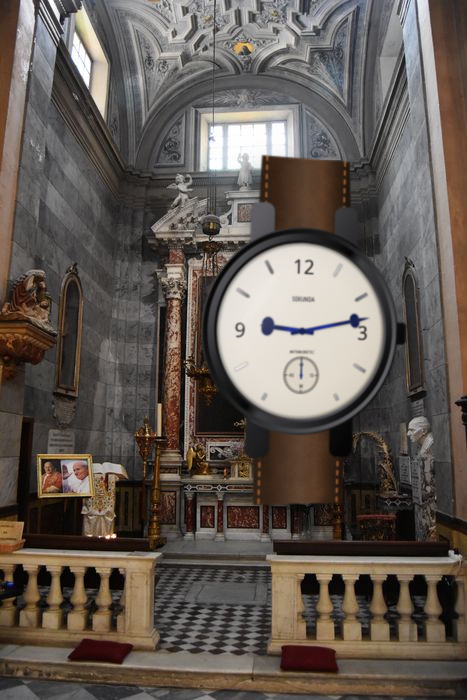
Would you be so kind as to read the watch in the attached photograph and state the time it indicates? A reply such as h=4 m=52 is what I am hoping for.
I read h=9 m=13
